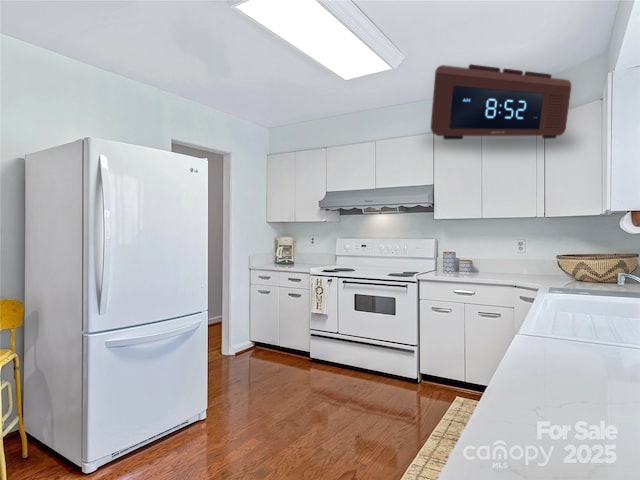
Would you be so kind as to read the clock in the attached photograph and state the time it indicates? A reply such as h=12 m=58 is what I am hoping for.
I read h=8 m=52
